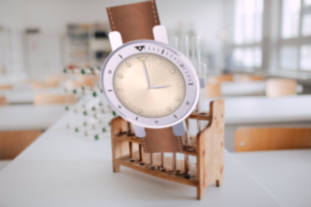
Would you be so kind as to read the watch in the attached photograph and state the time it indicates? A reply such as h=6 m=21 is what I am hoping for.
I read h=3 m=0
